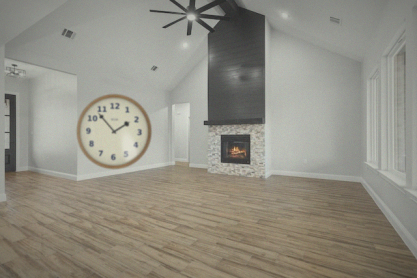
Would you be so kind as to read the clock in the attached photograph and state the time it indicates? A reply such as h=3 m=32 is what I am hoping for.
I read h=1 m=53
